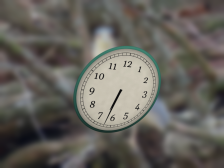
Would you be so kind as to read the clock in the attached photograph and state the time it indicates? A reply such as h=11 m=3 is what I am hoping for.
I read h=6 m=32
